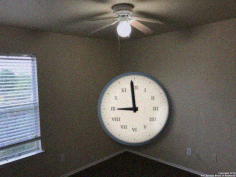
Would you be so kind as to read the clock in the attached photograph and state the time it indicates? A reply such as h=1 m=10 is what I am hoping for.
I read h=8 m=59
